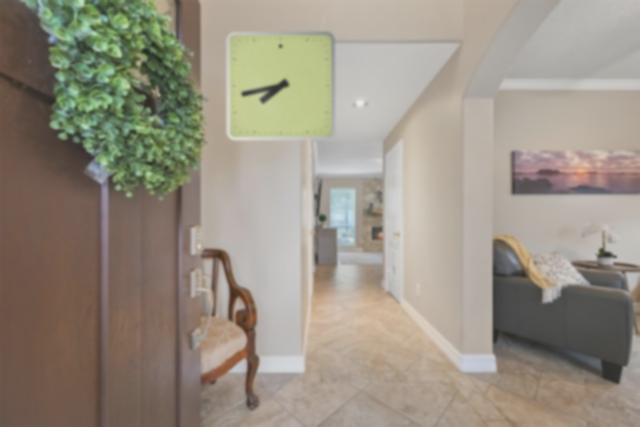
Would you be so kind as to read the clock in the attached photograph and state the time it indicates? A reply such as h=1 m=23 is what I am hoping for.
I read h=7 m=43
